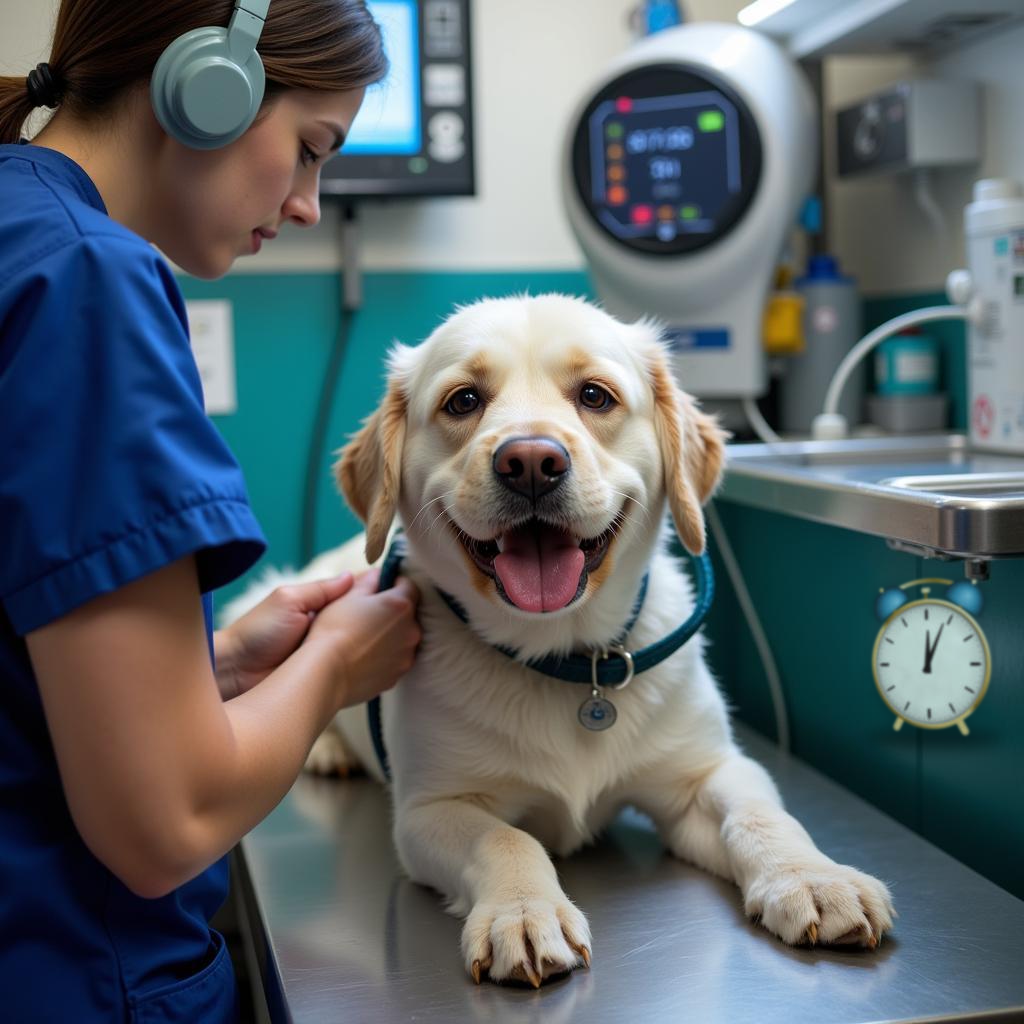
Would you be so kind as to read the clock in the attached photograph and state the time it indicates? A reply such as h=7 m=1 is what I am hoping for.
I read h=12 m=4
